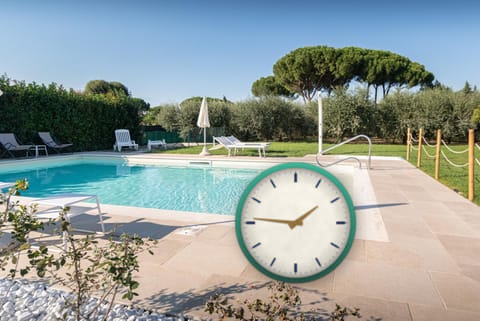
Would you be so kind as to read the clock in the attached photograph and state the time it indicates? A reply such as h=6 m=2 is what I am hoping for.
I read h=1 m=46
